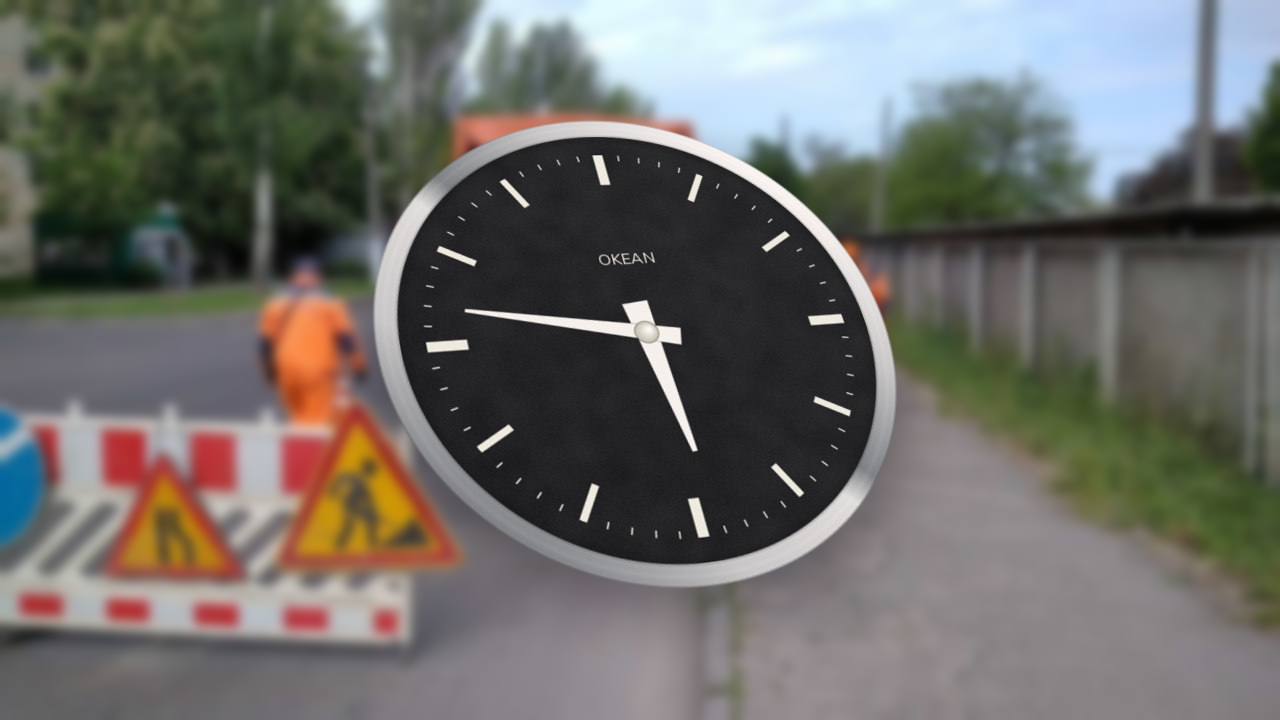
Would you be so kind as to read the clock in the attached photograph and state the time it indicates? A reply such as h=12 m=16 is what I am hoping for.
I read h=5 m=47
